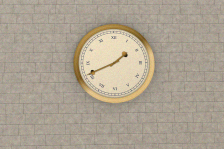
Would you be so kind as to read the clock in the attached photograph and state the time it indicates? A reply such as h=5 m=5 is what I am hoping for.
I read h=1 m=41
